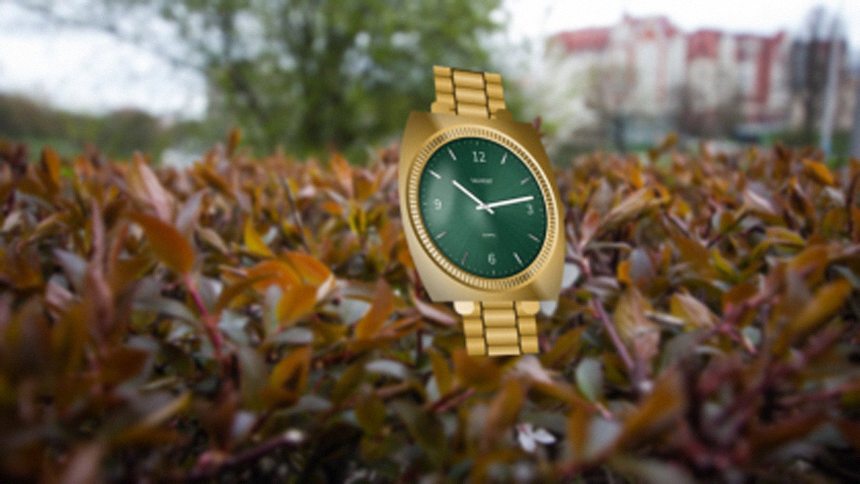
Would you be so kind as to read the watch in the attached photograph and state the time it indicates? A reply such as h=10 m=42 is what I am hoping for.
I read h=10 m=13
